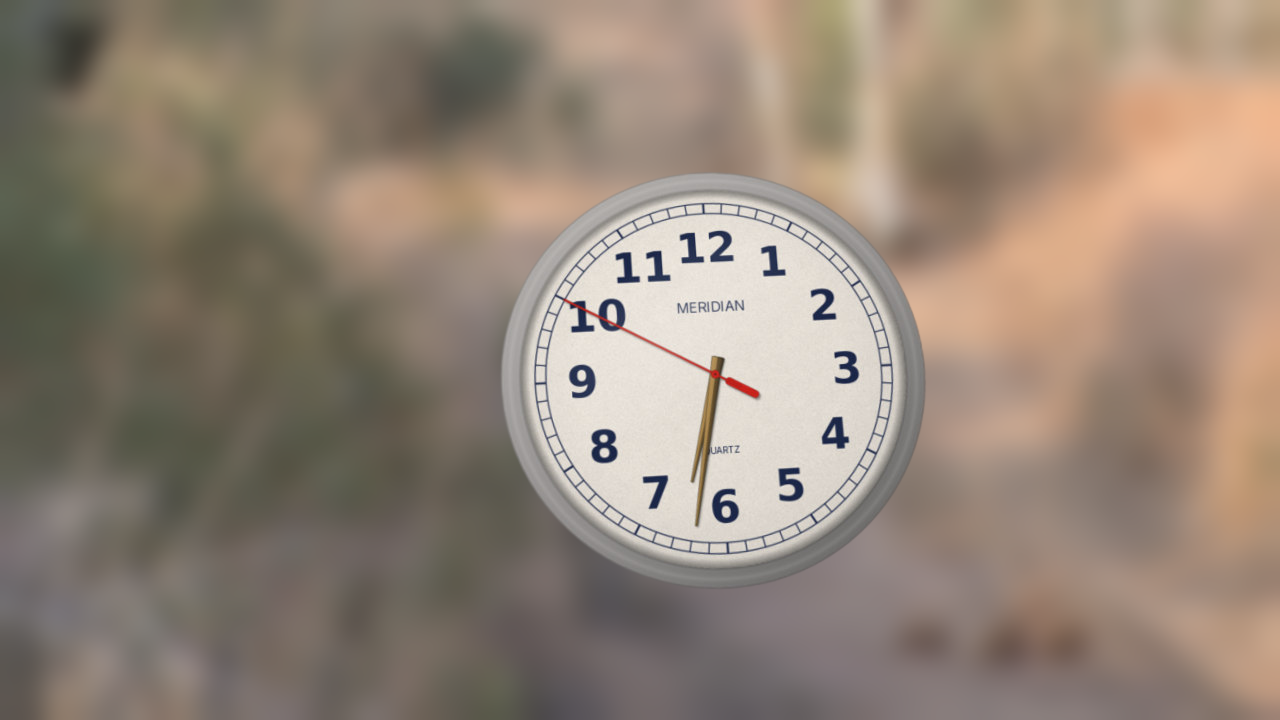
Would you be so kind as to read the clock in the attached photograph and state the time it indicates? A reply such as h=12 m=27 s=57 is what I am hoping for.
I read h=6 m=31 s=50
